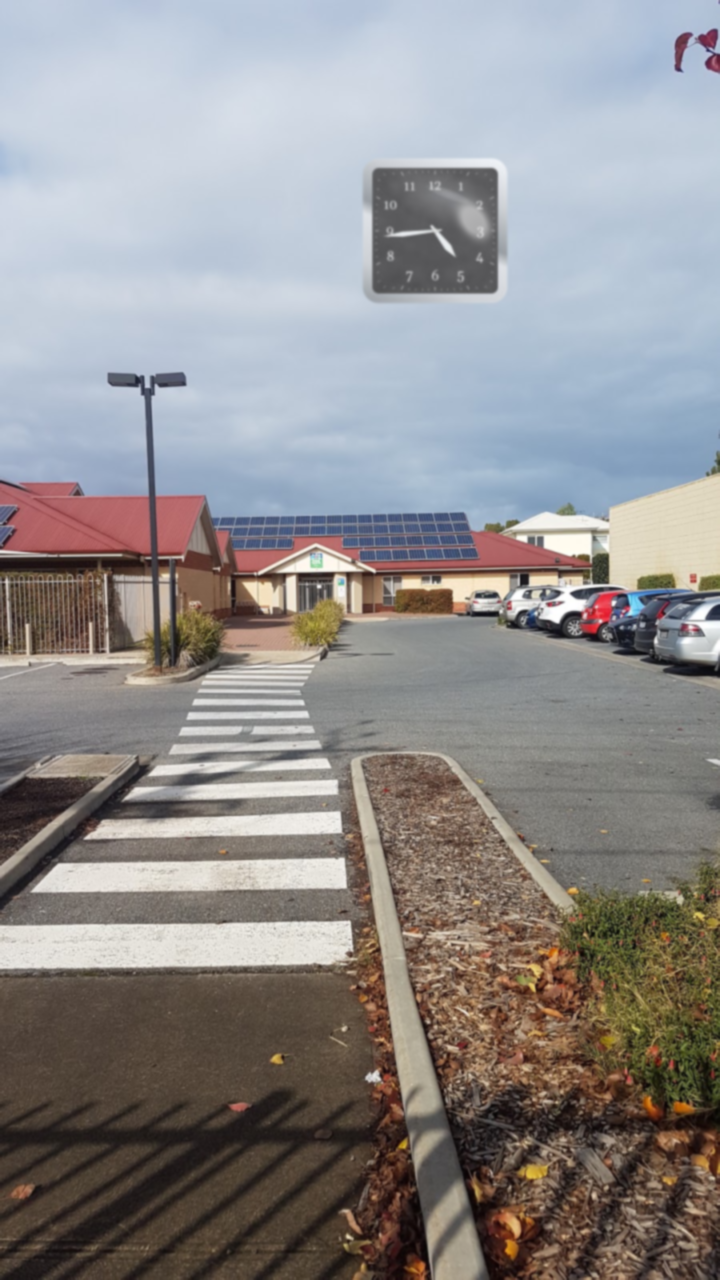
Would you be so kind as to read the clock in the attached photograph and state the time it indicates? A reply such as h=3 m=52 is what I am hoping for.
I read h=4 m=44
